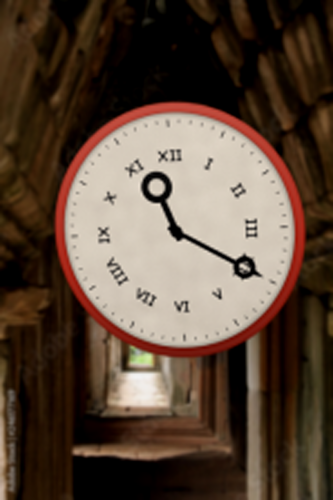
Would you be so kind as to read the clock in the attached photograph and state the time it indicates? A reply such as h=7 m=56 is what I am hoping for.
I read h=11 m=20
